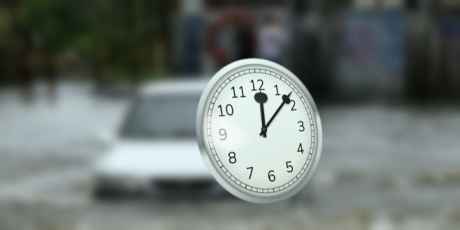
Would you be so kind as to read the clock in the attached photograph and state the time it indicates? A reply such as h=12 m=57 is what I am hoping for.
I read h=12 m=8
